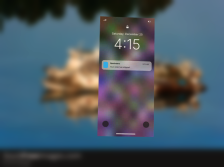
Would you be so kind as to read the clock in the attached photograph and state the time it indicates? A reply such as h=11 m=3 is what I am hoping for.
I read h=4 m=15
